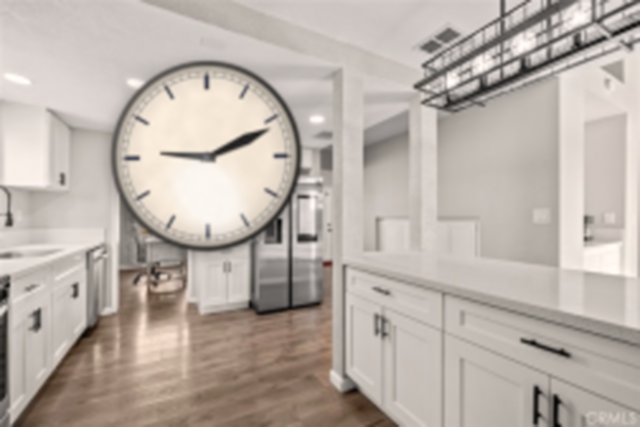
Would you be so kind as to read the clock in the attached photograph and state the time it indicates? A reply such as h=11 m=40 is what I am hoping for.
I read h=9 m=11
